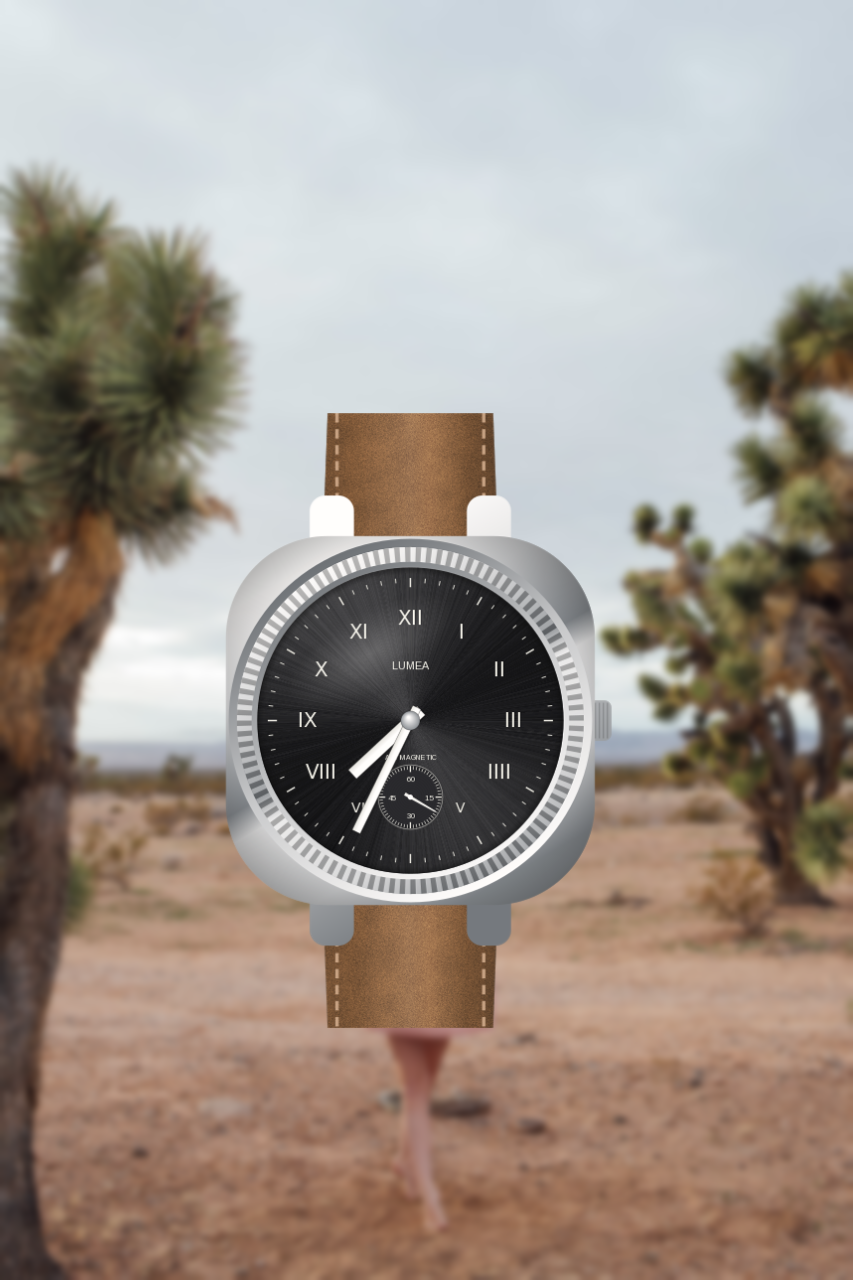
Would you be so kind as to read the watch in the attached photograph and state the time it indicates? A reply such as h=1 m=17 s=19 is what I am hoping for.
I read h=7 m=34 s=20
